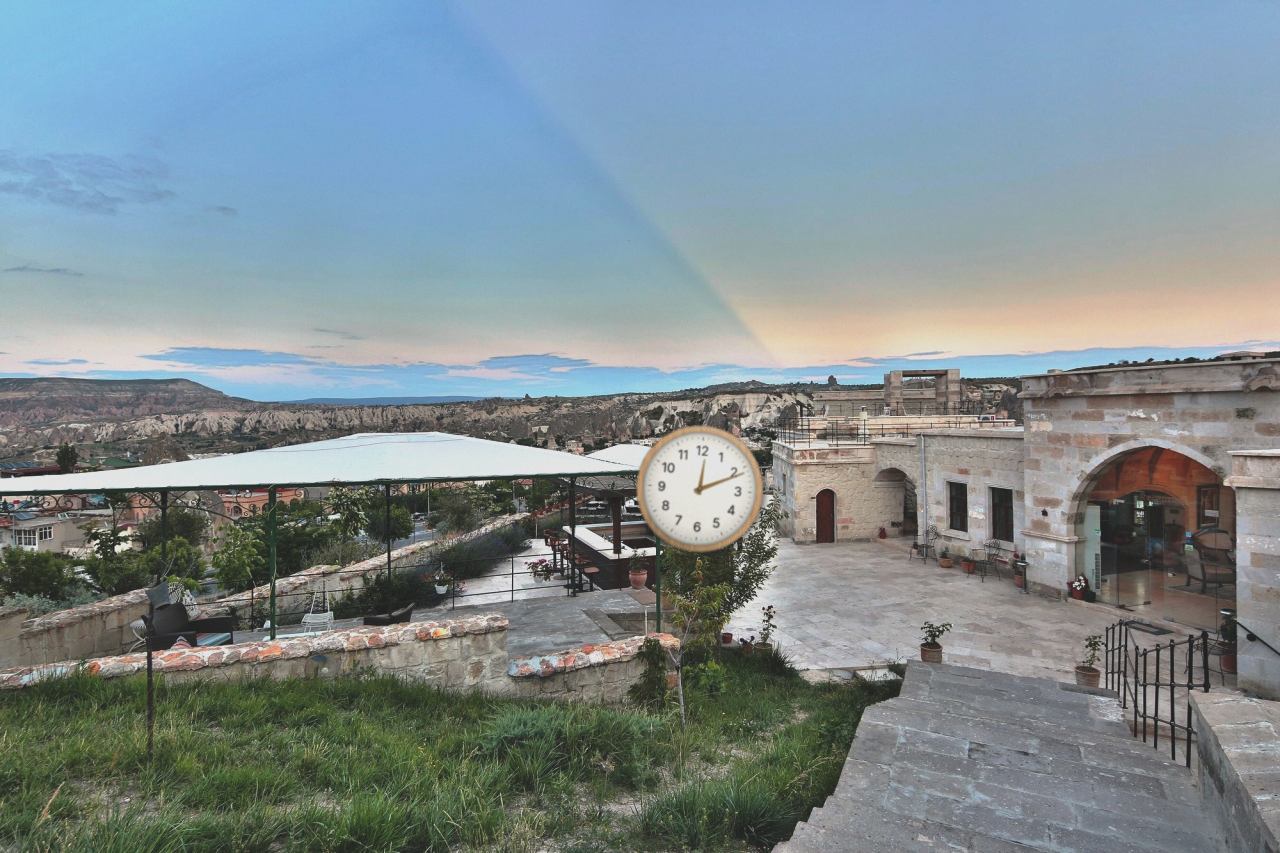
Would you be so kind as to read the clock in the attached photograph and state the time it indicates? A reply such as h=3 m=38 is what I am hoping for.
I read h=12 m=11
